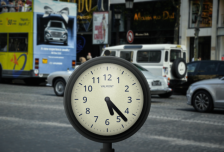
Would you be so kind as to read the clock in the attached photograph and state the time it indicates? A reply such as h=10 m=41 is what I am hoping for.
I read h=5 m=23
